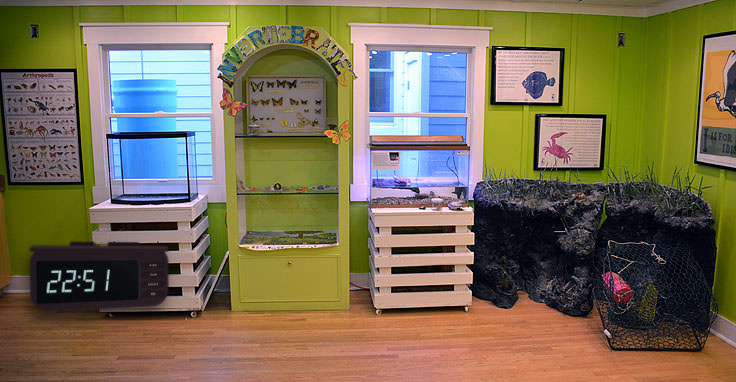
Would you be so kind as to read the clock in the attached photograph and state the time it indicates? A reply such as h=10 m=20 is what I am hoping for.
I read h=22 m=51
